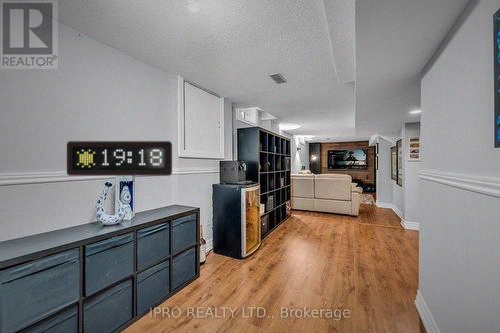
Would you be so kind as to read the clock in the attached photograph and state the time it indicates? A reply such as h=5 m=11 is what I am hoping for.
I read h=19 m=18
